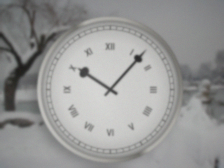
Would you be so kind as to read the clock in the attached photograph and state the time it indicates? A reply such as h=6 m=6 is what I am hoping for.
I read h=10 m=7
